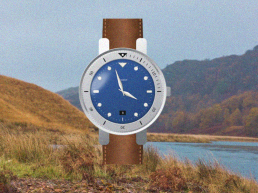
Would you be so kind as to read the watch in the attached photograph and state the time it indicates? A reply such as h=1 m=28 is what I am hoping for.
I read h=3 m=57
